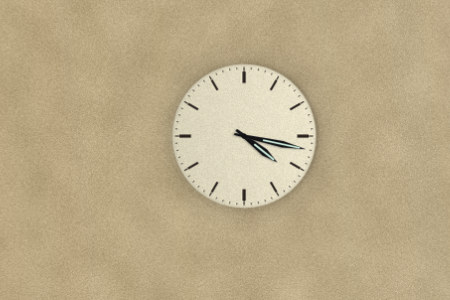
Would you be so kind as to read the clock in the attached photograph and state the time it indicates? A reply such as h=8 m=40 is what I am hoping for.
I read h=4 m=17
